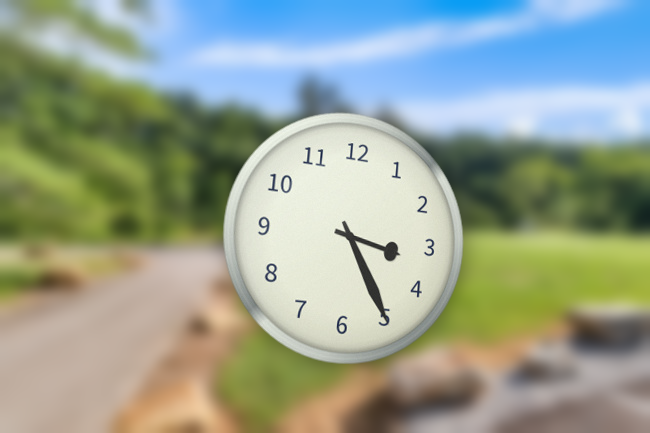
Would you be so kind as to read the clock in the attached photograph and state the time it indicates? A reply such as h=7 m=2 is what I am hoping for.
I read h=3 m=25
